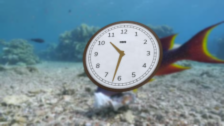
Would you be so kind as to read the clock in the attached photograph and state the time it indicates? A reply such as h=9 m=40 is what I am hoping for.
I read h=10 m=32
